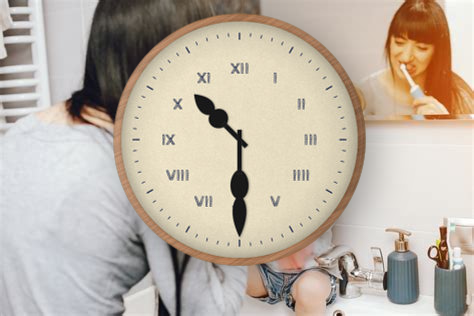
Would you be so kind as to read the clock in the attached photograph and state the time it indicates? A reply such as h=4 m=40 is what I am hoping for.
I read h=10 m=30
